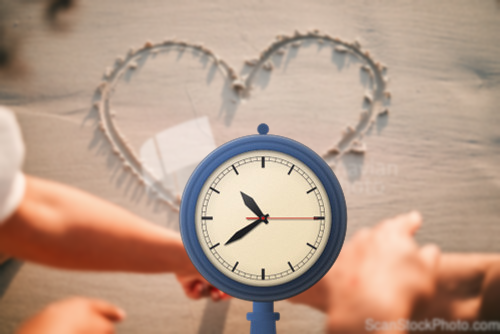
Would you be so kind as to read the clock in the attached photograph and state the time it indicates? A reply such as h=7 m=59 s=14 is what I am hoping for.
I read h=10 m=39 s=15
